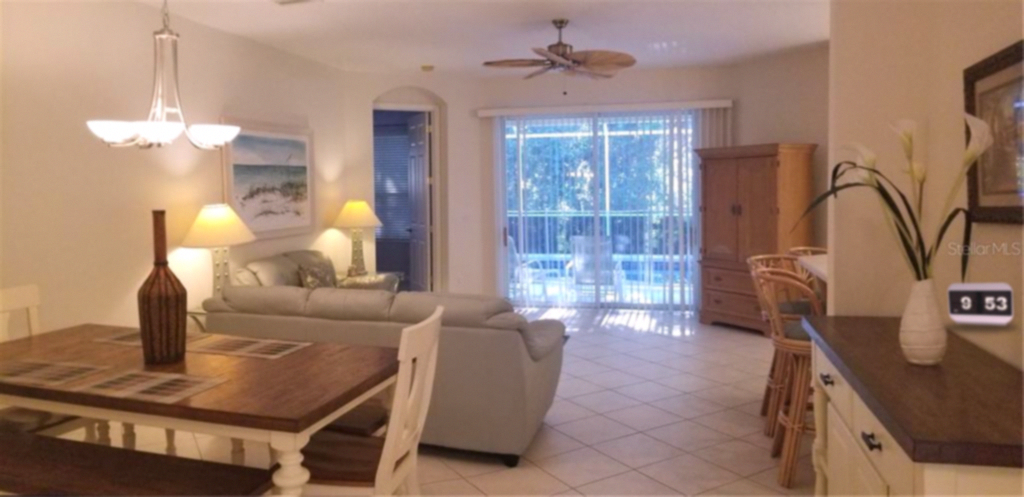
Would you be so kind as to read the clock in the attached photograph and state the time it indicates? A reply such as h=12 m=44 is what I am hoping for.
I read h=9 m=53
